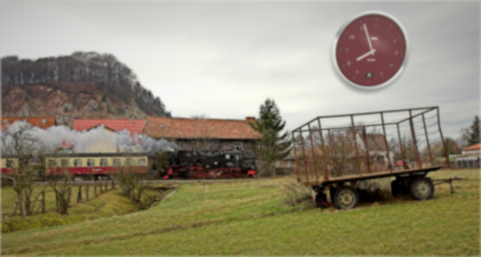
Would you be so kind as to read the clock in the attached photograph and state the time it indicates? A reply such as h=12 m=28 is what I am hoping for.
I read h=7 m=56
